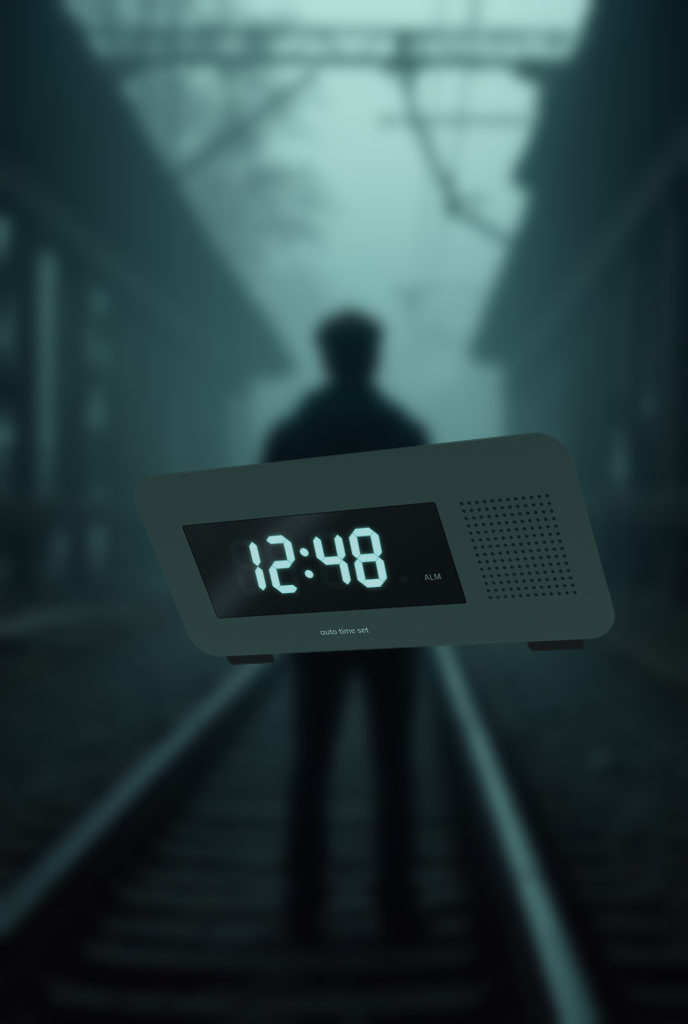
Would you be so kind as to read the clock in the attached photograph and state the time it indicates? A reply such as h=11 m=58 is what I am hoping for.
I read h=12 m=48
